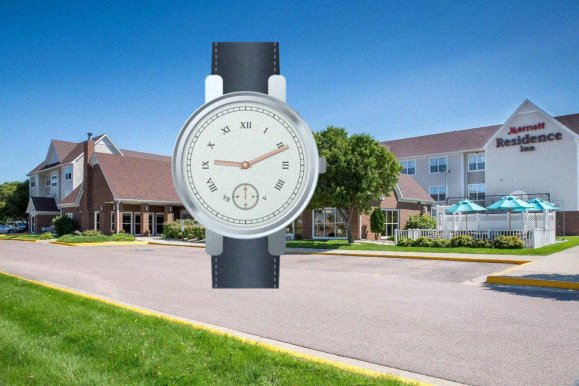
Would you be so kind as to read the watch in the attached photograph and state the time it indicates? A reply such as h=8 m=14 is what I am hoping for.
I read h=9 m=11
